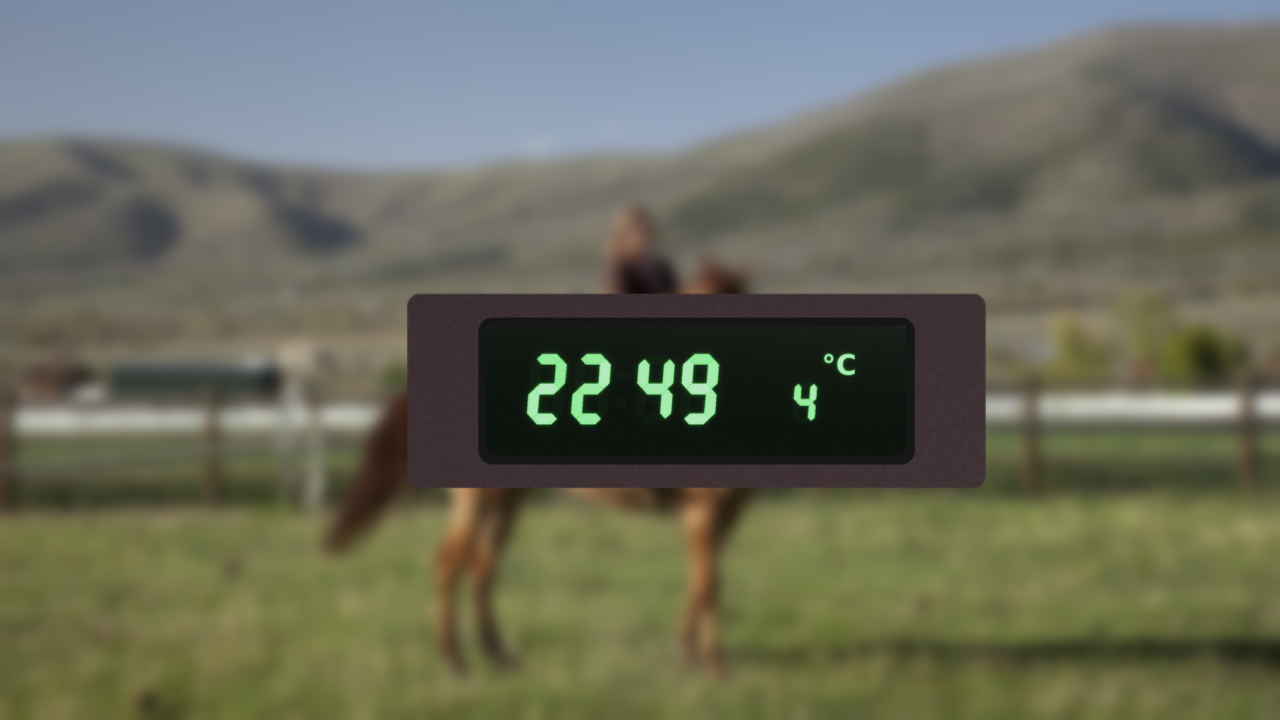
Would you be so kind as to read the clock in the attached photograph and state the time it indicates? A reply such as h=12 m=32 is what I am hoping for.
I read h=22 m=49
